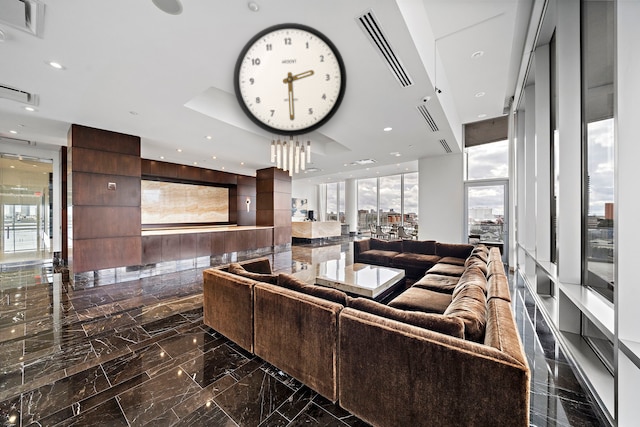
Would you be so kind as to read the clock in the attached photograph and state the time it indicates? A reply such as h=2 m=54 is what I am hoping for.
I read h=2 m=30
